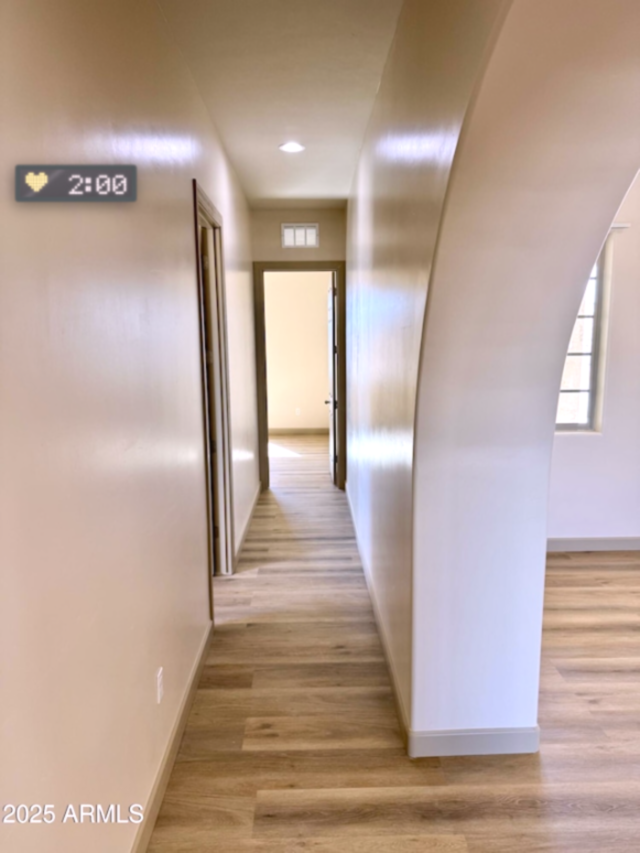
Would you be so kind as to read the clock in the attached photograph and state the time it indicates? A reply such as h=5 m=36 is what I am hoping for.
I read h=2 m=0
